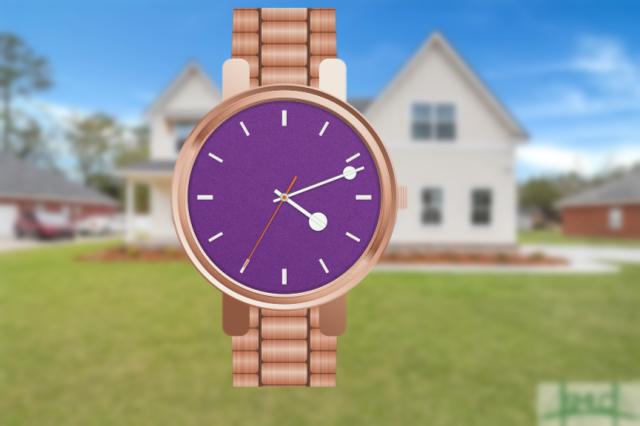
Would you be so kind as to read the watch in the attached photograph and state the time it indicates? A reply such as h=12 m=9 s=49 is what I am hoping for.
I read h=4 m=11 s=35
